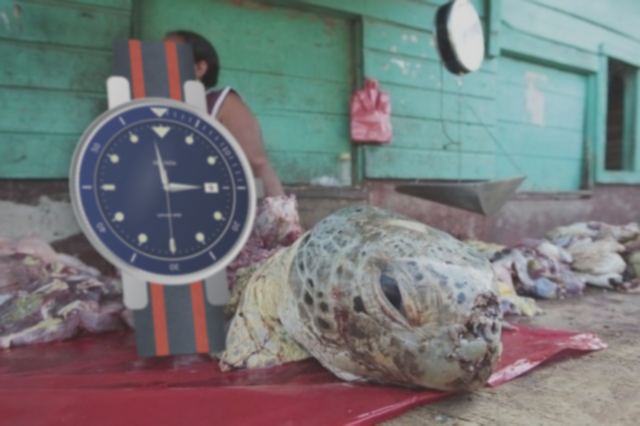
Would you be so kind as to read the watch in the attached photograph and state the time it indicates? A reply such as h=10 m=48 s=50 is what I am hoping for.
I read h=2 m=58 s=30
